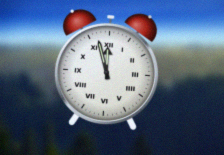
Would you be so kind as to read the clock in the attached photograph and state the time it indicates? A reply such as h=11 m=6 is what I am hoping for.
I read h=11 m=57
